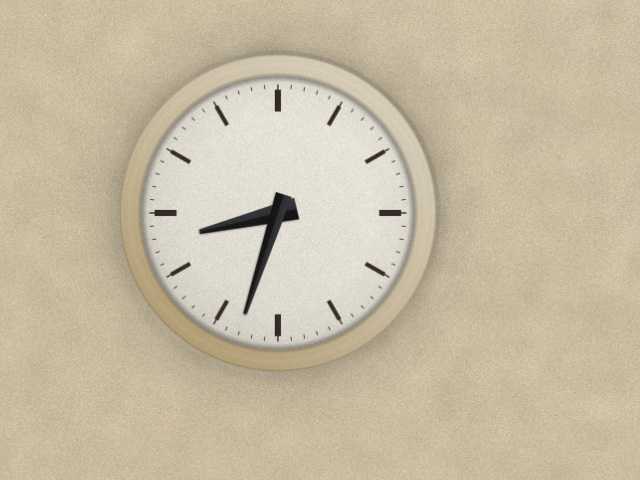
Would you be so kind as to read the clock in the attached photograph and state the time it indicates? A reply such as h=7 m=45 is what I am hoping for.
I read h=8 m=33
